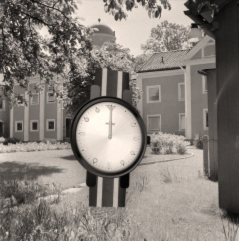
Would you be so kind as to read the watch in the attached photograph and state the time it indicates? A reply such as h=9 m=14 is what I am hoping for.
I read h=12 m=0
